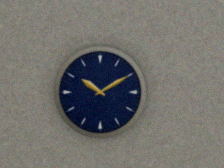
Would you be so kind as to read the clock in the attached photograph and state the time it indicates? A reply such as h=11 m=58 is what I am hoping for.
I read h=10 m=10
